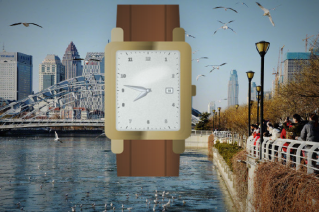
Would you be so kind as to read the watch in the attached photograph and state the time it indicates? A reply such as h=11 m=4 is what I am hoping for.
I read h=7 m=47
